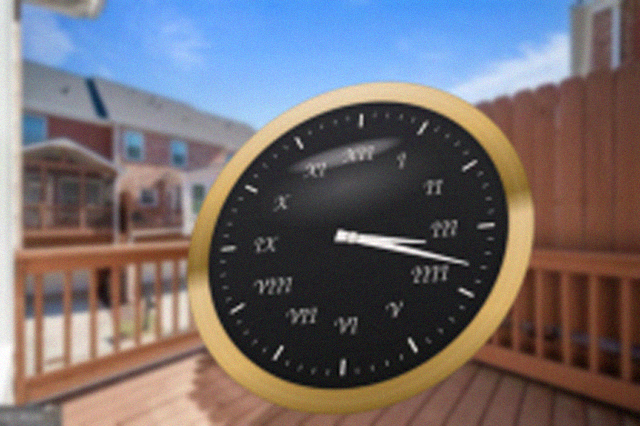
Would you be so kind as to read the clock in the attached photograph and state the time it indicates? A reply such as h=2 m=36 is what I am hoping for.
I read h=3 m=18
